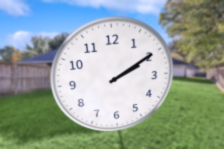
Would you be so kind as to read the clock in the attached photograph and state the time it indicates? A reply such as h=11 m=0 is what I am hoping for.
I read h=2 m=10
